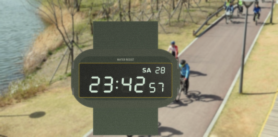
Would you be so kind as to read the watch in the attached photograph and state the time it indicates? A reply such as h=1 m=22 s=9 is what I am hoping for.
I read h=23 m=42 s=57
